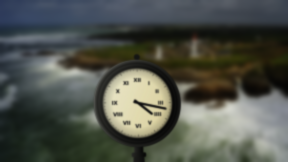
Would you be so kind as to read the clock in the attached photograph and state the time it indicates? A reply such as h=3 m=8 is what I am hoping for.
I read h=4 m=17
